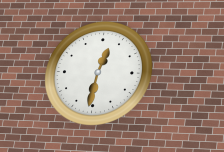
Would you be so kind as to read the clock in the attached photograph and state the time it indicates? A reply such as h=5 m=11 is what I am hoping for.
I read h=12 m=31
